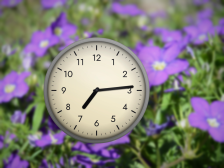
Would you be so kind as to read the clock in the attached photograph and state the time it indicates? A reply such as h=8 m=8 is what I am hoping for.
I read h=7 m=14
